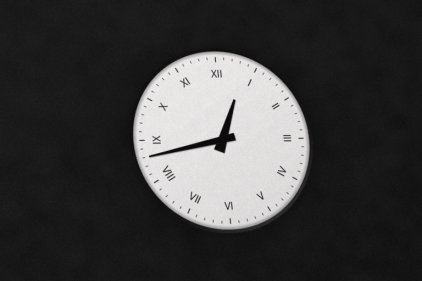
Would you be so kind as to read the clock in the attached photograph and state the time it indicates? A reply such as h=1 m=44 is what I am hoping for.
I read h=12 m=43
